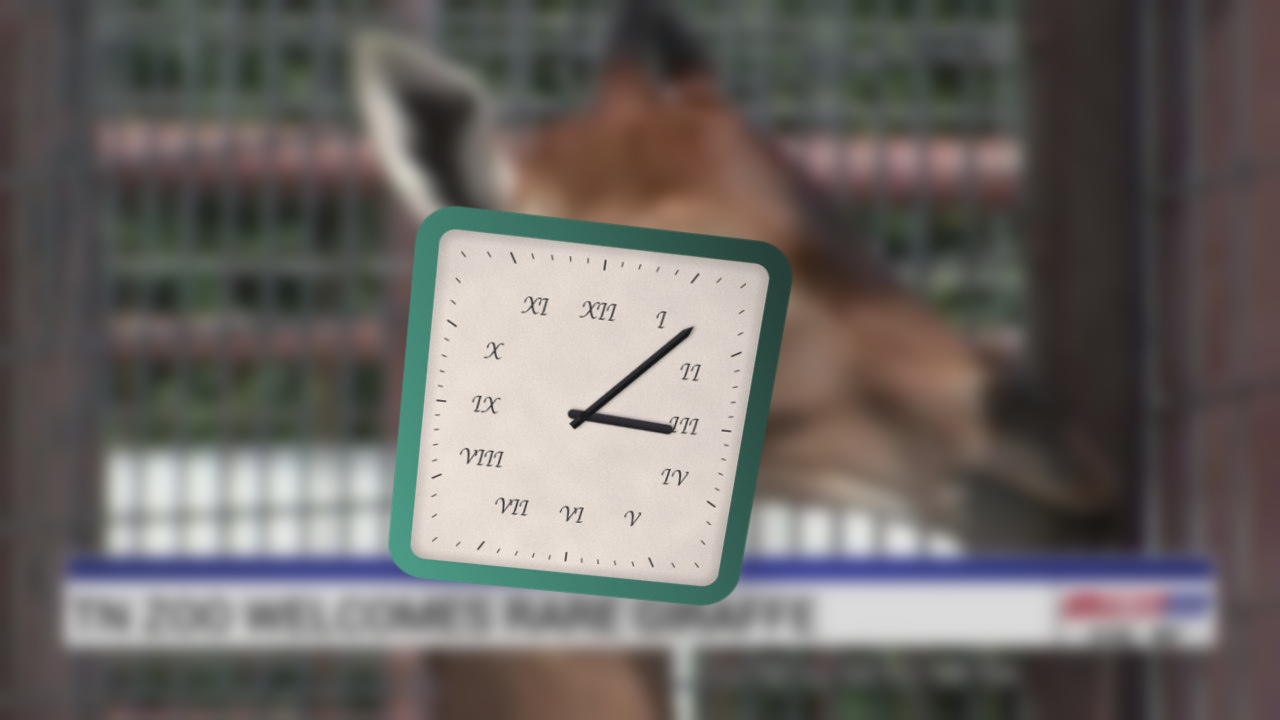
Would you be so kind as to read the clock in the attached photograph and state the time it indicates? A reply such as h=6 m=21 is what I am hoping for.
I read h=3 m=7
